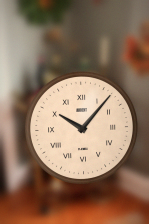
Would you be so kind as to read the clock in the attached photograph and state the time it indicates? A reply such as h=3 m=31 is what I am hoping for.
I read h=10 m=7
